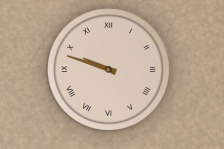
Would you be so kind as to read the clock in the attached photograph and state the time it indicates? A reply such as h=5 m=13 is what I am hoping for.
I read h=9 m=48
